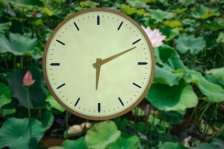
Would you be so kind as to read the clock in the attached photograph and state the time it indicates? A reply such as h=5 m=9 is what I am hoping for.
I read h=6 m=11
